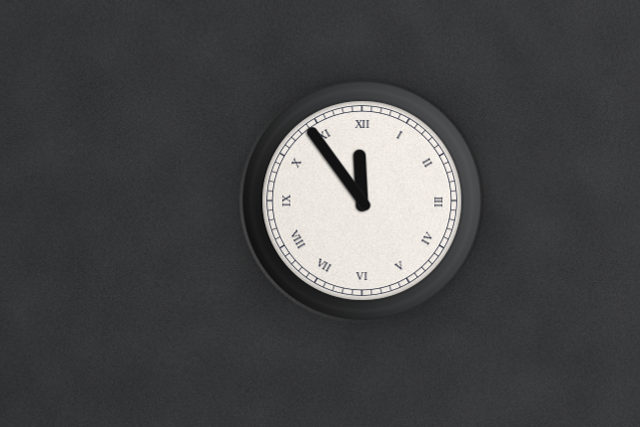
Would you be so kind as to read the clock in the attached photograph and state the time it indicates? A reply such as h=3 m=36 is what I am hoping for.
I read h=11 m=54
